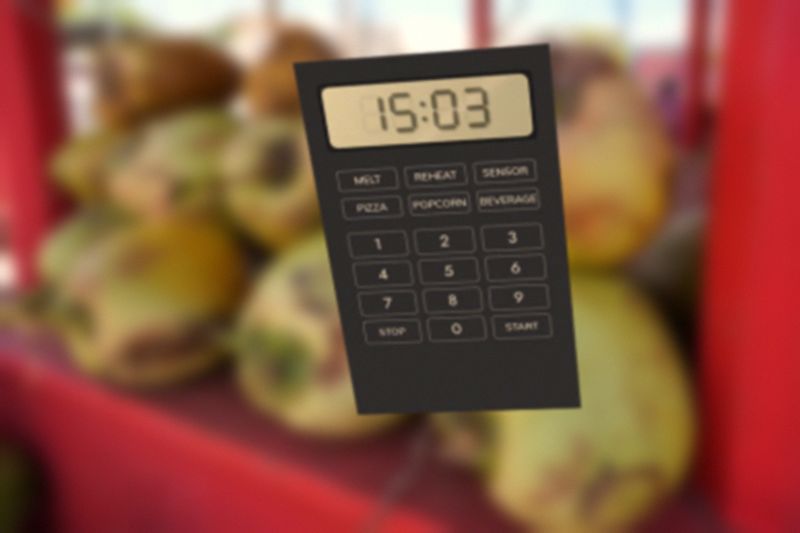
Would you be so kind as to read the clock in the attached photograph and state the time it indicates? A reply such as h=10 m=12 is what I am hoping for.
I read h=15 m=3
